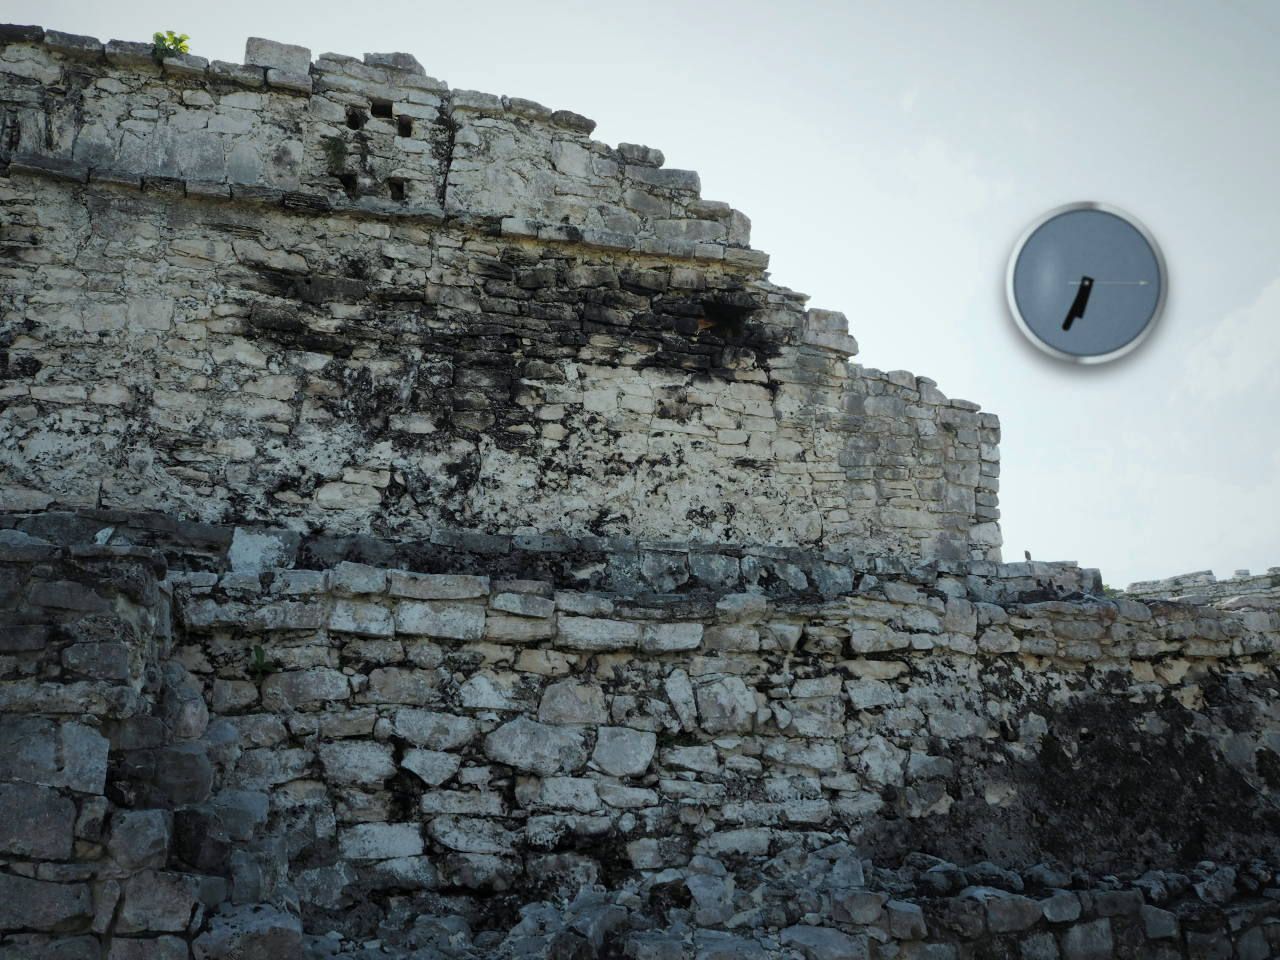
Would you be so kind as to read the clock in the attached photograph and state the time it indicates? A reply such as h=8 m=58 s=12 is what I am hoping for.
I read h=6 m=34 s=15
